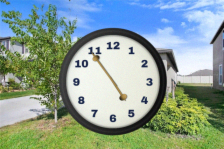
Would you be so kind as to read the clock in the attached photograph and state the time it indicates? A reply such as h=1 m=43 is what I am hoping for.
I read h=4 m=54
